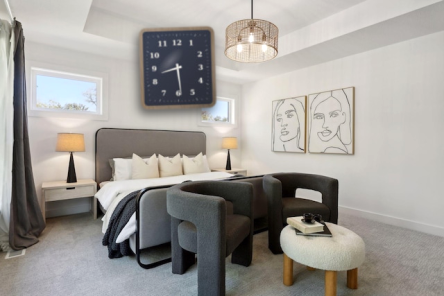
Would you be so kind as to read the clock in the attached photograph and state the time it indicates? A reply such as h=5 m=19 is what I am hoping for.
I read h=8 m=29
